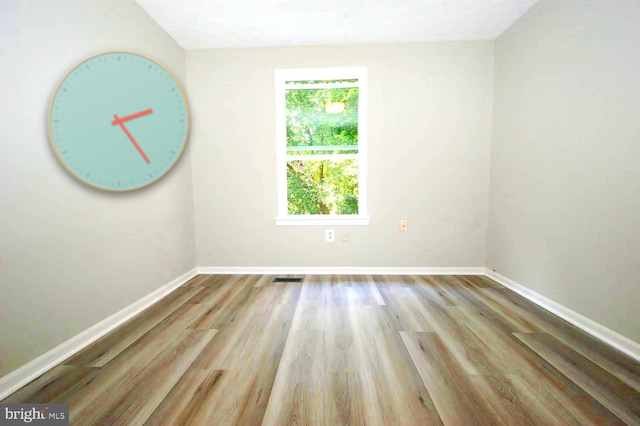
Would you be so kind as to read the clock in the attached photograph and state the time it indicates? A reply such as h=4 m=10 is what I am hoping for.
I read h=2 m=24
